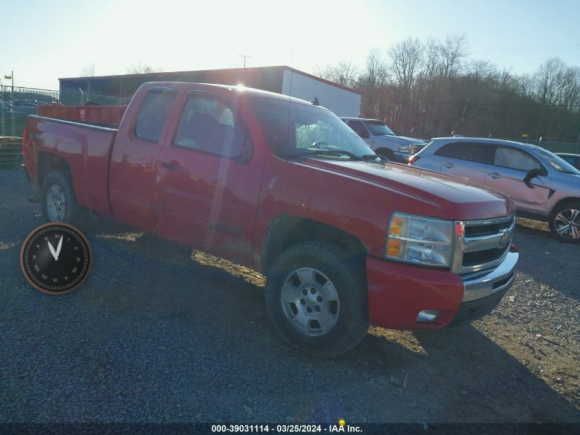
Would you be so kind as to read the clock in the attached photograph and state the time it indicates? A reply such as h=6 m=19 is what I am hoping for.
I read h=11 m=2
